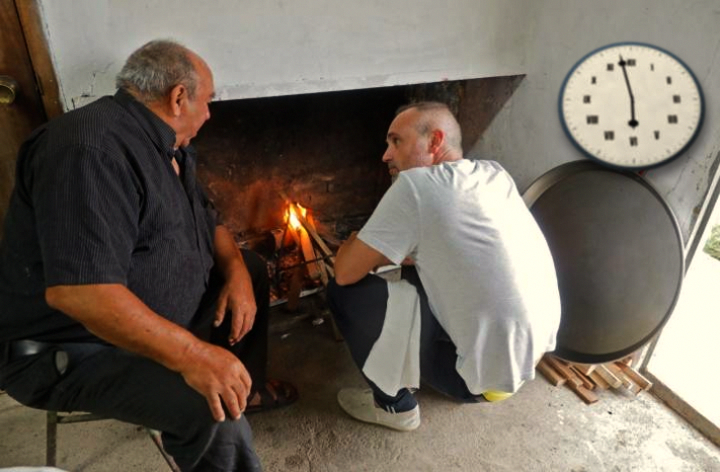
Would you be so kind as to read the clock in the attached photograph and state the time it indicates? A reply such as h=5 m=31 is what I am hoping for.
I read h=5 m=58
